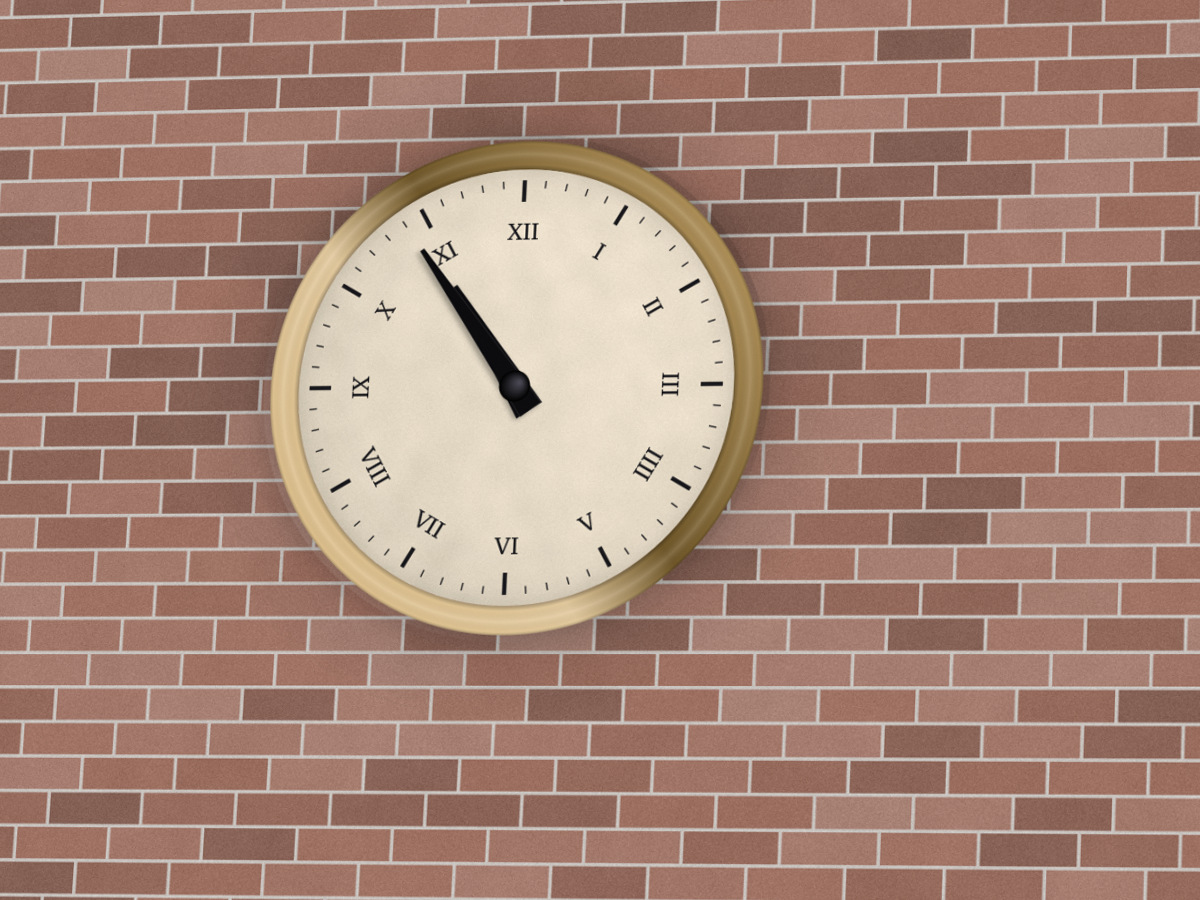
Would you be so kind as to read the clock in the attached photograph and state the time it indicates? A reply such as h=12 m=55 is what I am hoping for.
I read h=10 m=54
